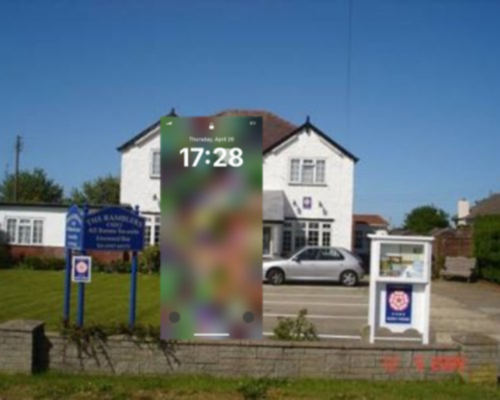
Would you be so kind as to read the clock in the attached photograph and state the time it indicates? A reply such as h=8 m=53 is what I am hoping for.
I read h=17 m=28
